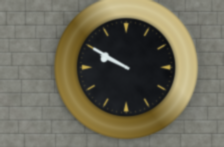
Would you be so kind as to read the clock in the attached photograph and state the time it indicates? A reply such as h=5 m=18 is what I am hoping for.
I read h=9 m=50
